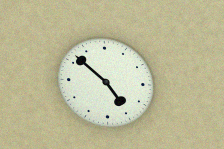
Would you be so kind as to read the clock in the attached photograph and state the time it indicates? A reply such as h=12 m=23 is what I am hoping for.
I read h=4 m=52
